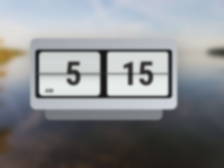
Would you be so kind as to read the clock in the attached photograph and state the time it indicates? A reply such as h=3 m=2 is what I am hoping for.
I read h=5 m=15
